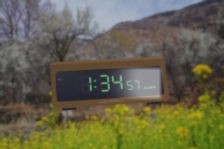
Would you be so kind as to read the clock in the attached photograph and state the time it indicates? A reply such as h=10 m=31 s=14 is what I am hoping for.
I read h=1 m=34 s=57
